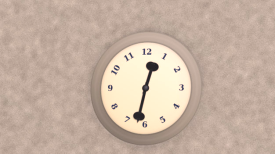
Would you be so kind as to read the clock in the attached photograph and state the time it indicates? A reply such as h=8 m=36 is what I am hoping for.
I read h=12 m=32
